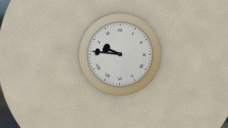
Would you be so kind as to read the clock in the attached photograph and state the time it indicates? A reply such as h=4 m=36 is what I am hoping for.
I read h=9 m=46
